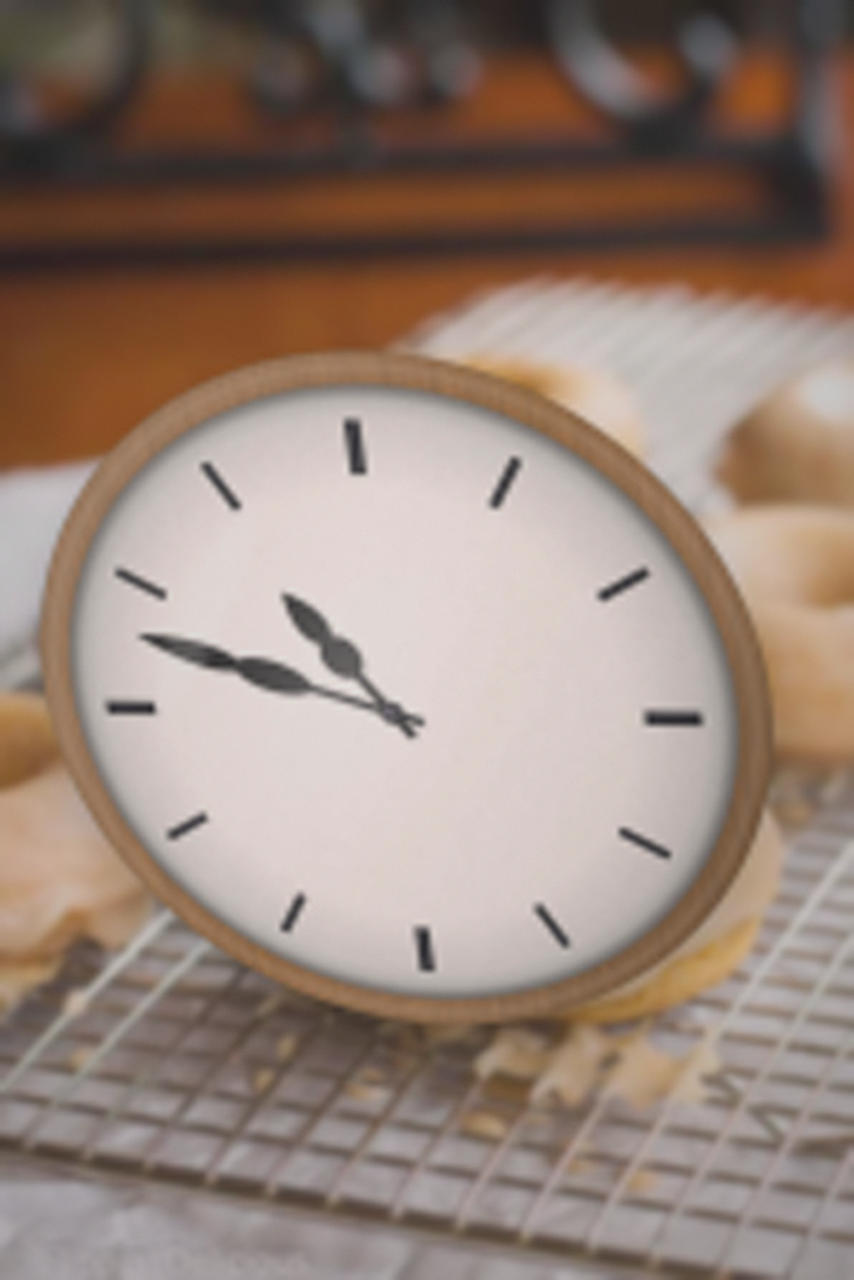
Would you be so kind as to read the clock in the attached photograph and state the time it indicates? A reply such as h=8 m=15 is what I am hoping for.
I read h=10 m=48
